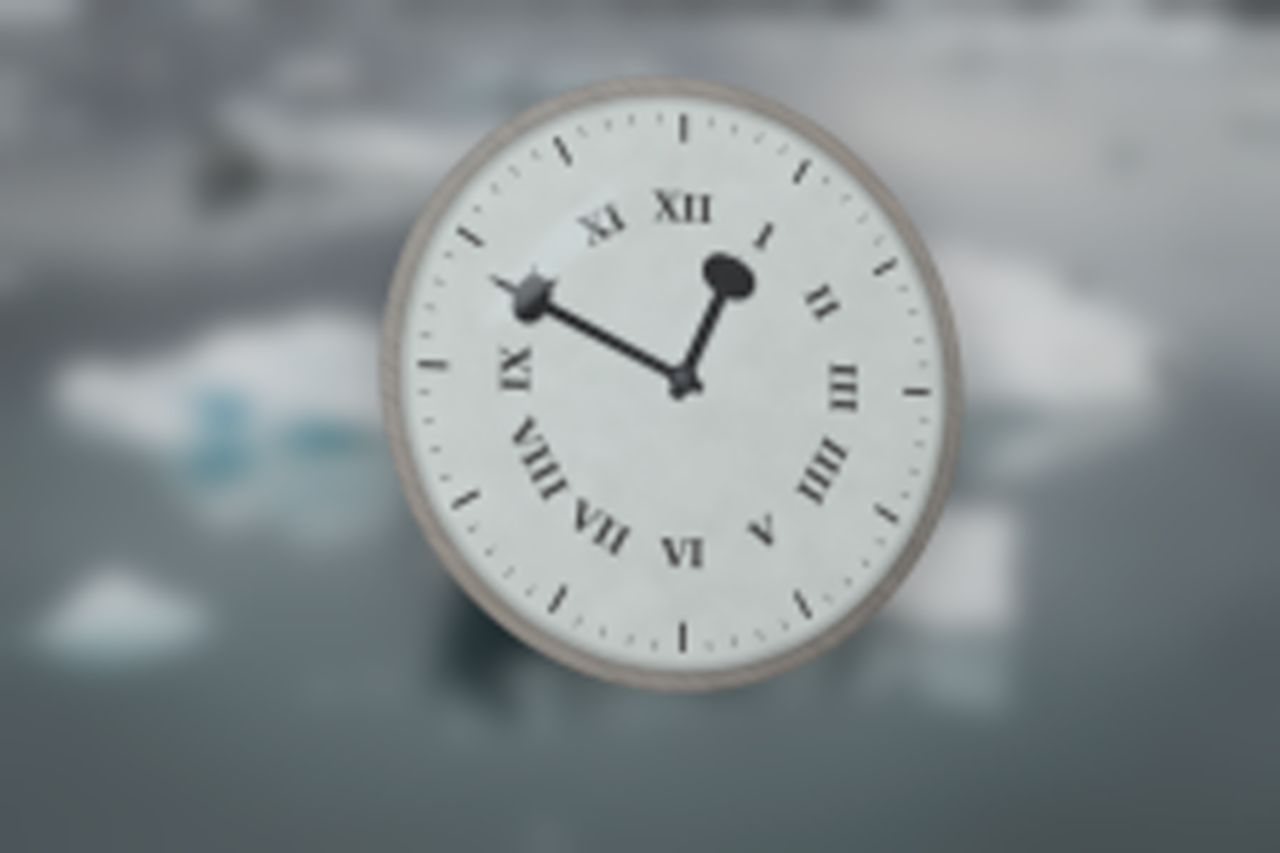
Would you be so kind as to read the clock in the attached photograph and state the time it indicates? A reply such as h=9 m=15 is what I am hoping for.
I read h=12 m=49
